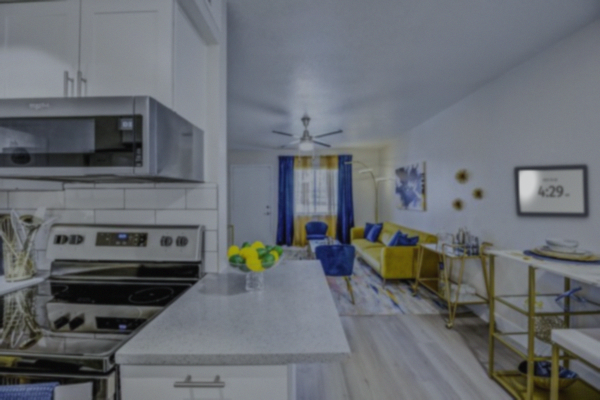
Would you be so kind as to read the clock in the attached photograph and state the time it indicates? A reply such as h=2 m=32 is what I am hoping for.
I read h=4 m=29
